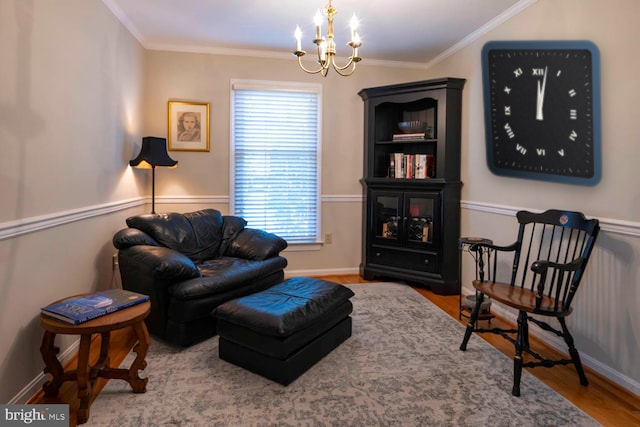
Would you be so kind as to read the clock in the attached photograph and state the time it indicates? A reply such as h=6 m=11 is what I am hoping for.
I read h=12 m=2
